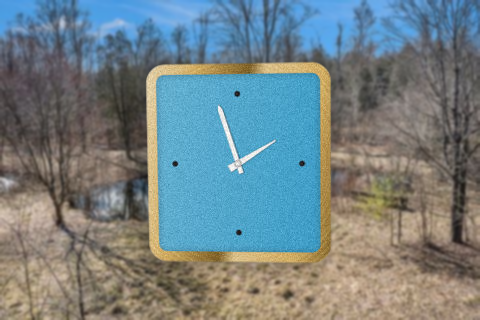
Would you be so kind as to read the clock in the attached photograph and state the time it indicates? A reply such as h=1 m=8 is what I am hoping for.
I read h=1 m=57
